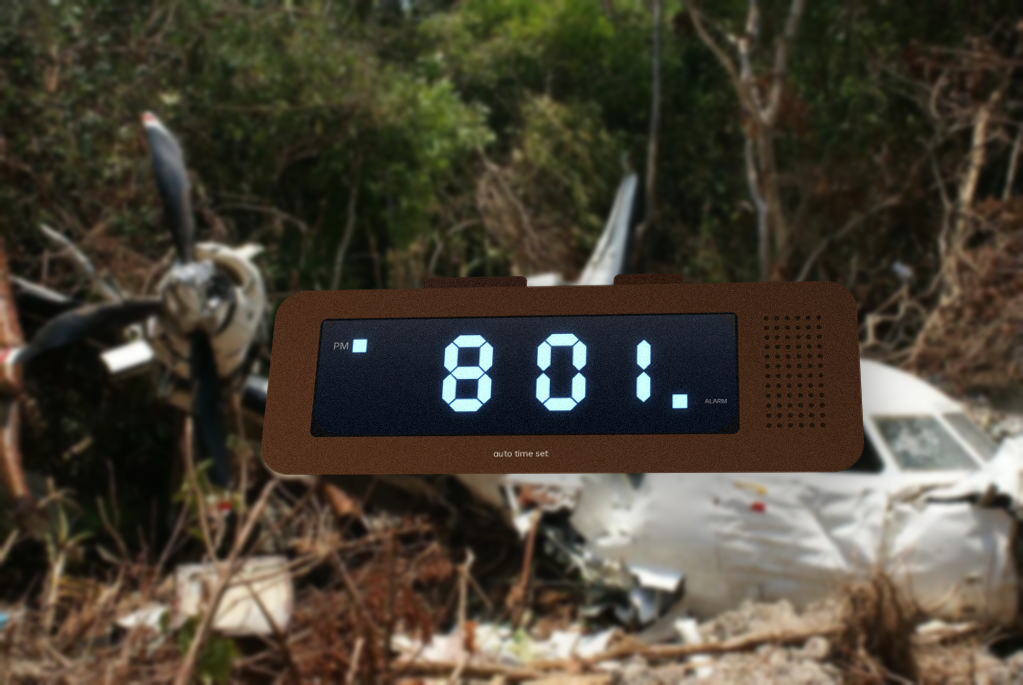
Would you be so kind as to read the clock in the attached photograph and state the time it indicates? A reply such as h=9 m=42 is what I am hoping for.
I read h=8 m=1
